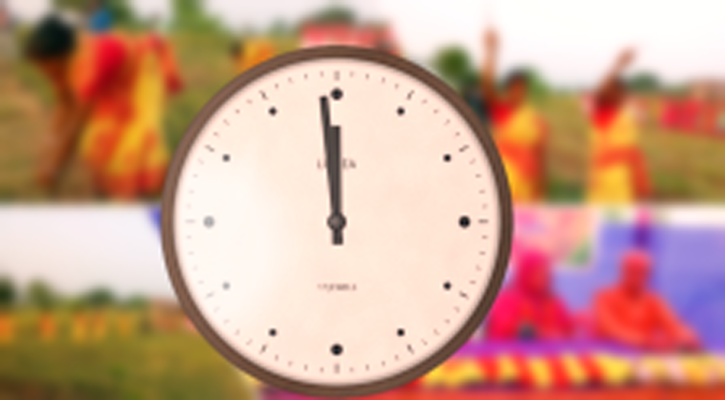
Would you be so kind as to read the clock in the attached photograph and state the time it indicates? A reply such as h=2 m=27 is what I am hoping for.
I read h=11 m=59
